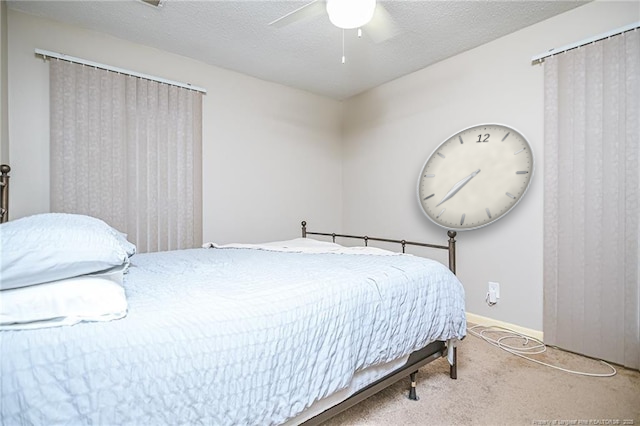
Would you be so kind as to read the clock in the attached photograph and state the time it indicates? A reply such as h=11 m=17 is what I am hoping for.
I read h=7 m=37
